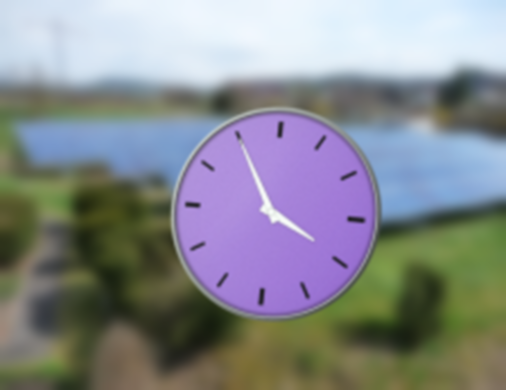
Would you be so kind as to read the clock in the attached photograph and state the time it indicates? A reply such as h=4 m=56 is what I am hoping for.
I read h=3 m=55
